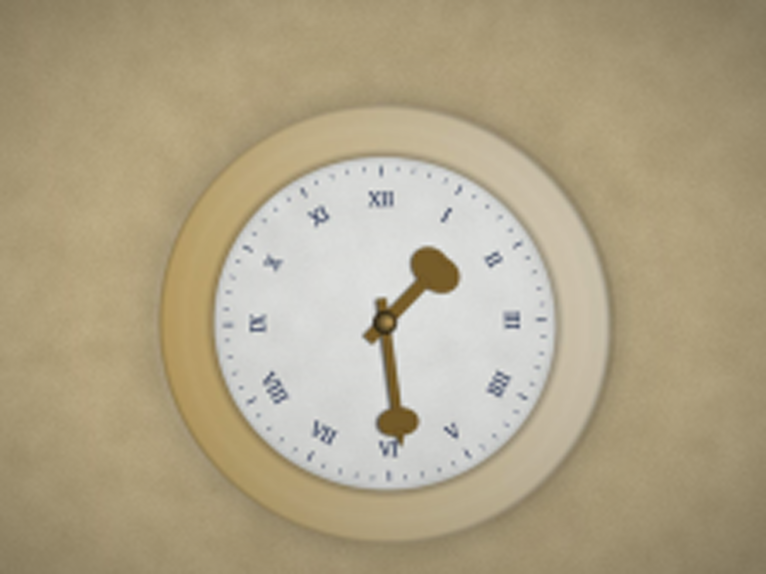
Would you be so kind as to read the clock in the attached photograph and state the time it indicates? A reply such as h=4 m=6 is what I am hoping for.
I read h=1 m=29
